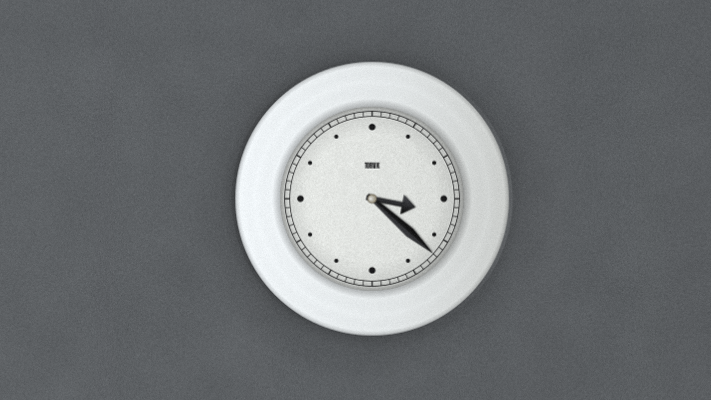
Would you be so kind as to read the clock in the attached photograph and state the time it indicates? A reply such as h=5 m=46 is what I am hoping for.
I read h=3 m=22
